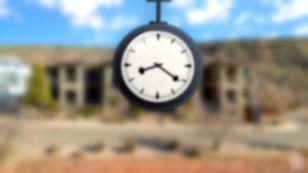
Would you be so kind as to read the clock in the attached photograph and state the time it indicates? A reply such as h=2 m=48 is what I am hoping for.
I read h=8 m=21
